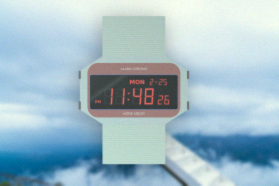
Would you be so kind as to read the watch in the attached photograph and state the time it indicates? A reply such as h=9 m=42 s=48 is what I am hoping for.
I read h=11 m=48 s=26
